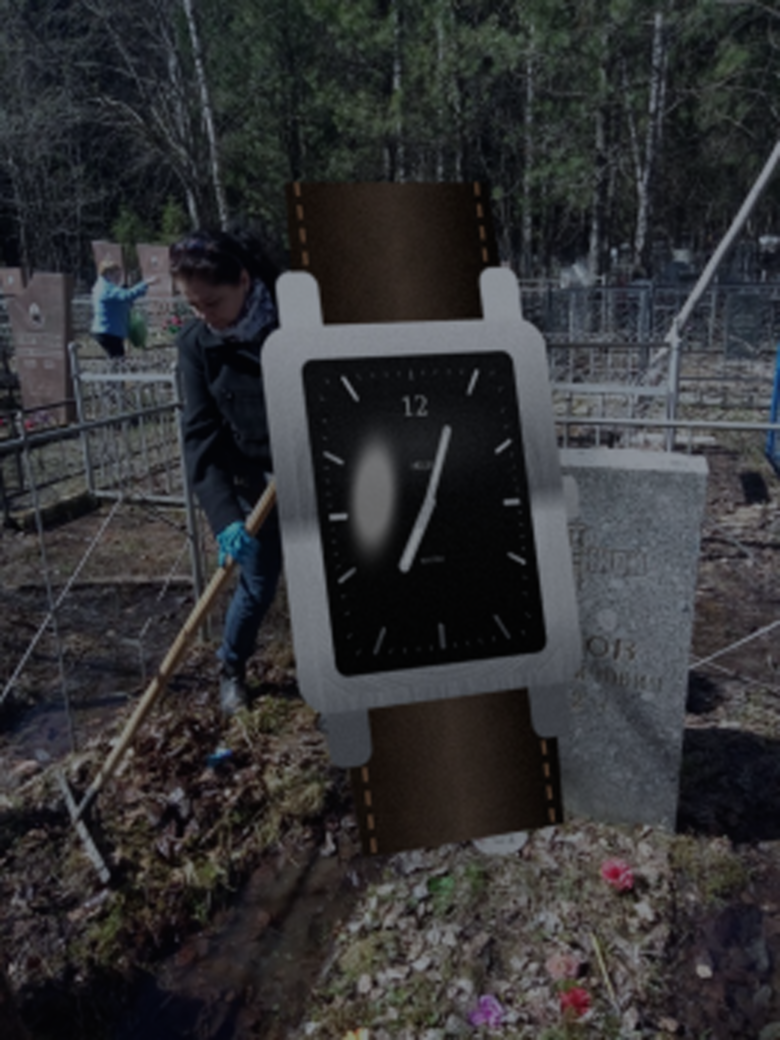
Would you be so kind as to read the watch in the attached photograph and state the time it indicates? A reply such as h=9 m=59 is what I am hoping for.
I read h=7 m=4
